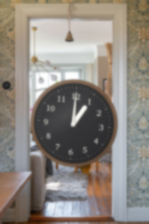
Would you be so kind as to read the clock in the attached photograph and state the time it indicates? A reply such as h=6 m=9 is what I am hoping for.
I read h=1 m=0
